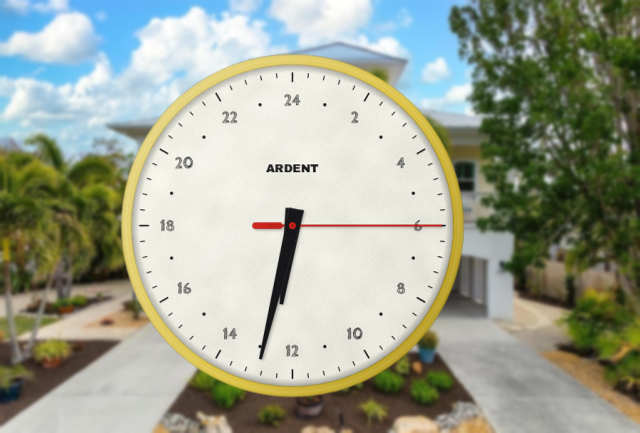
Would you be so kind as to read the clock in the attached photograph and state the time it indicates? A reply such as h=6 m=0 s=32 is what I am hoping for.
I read h=12 m=32 s=15
